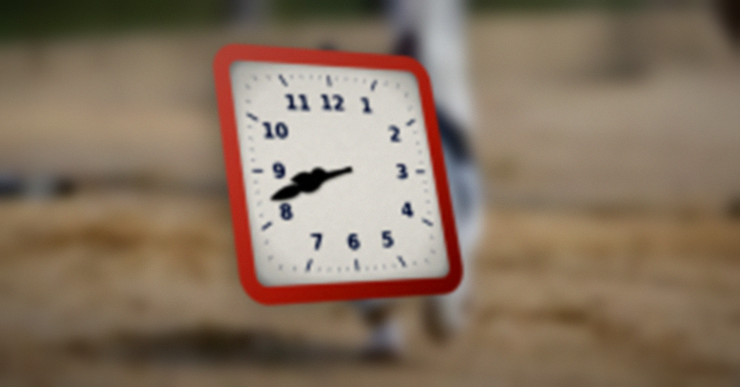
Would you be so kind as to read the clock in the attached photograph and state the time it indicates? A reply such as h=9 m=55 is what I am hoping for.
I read h=8 m=42
